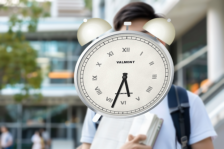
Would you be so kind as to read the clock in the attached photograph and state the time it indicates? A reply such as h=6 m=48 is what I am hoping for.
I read h=5 m=33
